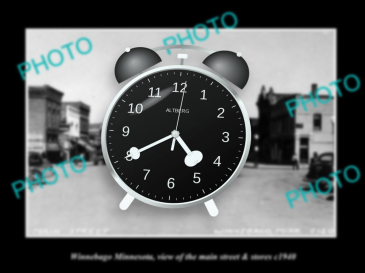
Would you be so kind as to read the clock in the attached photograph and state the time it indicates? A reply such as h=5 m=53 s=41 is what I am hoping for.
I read h=4 m=40 s=1
